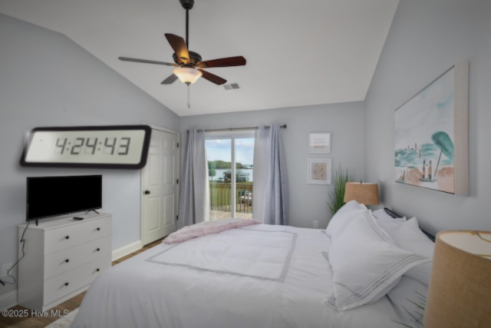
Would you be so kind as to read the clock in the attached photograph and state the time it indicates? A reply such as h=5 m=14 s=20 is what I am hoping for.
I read h=4 m=24 s=43
